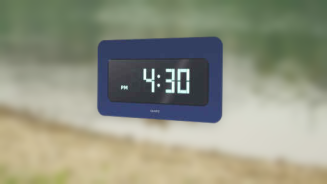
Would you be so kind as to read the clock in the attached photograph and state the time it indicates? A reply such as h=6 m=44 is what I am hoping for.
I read h=4 m=30
